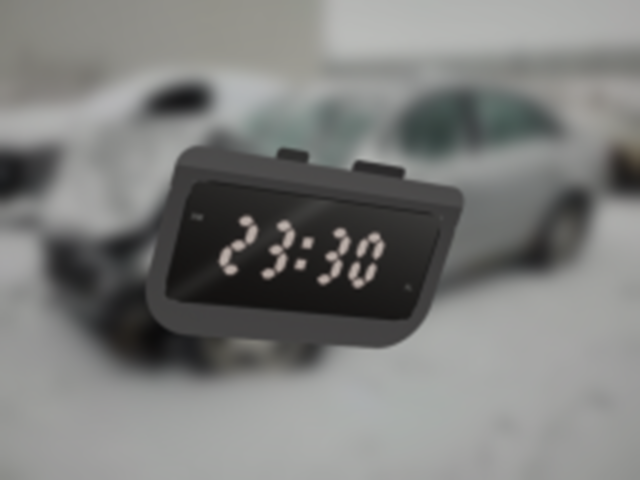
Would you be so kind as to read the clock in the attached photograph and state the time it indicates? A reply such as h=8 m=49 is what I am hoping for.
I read h=23 m=30
